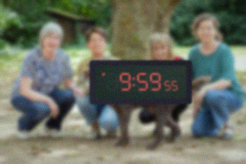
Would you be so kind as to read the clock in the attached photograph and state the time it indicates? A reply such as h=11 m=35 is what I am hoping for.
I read h=9 m=59
